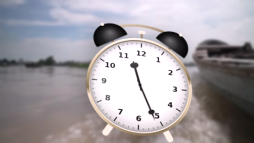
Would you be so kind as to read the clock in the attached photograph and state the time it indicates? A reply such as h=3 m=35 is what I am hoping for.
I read h=11 m=26
